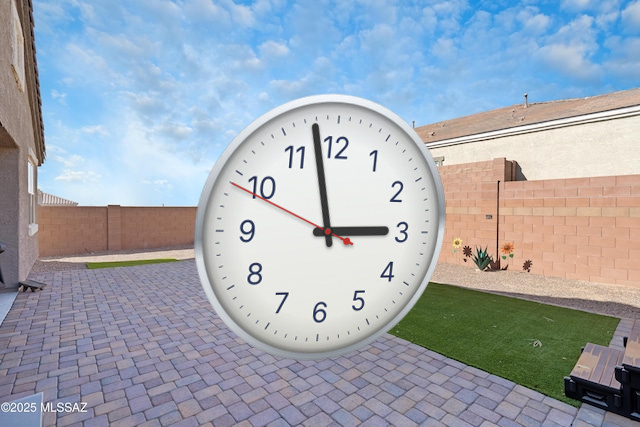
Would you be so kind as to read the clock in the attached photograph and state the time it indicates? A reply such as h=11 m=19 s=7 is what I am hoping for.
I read h=2 m=57 s=49
